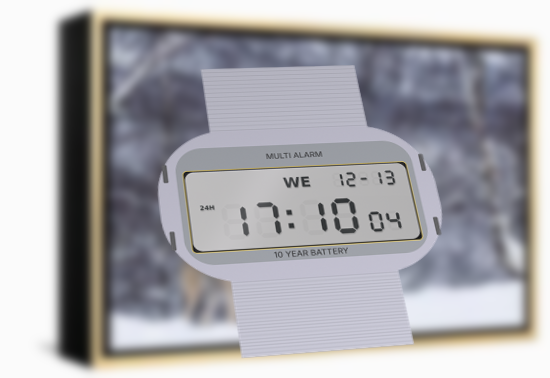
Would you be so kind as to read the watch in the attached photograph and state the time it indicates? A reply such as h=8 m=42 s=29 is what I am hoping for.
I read h=17 m=10 s=4
